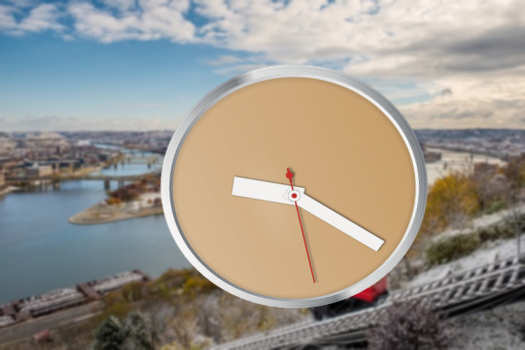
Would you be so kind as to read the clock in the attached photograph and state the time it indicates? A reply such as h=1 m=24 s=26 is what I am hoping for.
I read h=9 m=20 s=28
